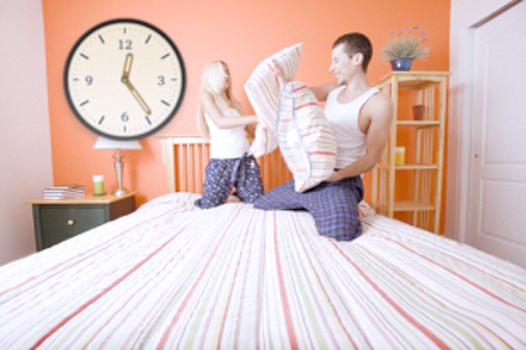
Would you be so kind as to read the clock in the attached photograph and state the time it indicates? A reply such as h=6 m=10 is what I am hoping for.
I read h=12 m=24
